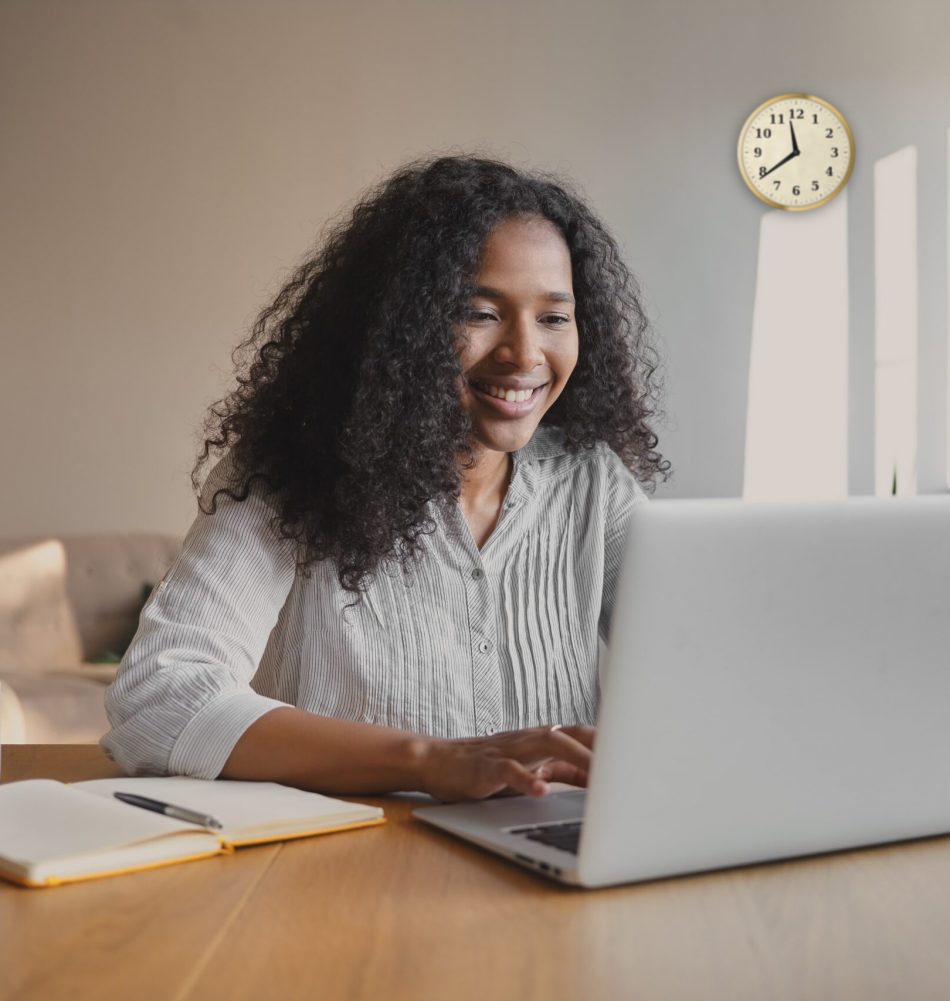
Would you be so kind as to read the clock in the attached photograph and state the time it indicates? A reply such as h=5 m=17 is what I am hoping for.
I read h=11 m=39
